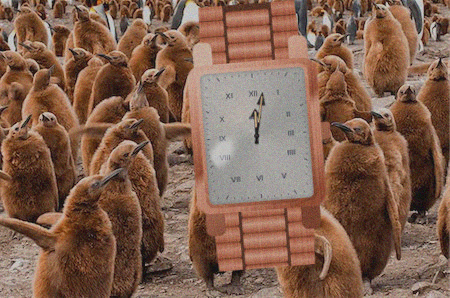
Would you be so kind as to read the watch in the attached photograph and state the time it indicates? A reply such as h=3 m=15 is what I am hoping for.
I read h=12 m=2
